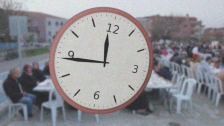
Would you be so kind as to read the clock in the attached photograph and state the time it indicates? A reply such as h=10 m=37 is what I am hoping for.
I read h=11 m=44
